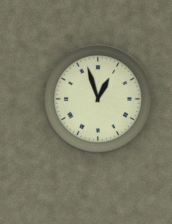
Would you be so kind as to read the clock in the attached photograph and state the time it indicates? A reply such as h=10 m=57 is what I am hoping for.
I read h=12 m=57
